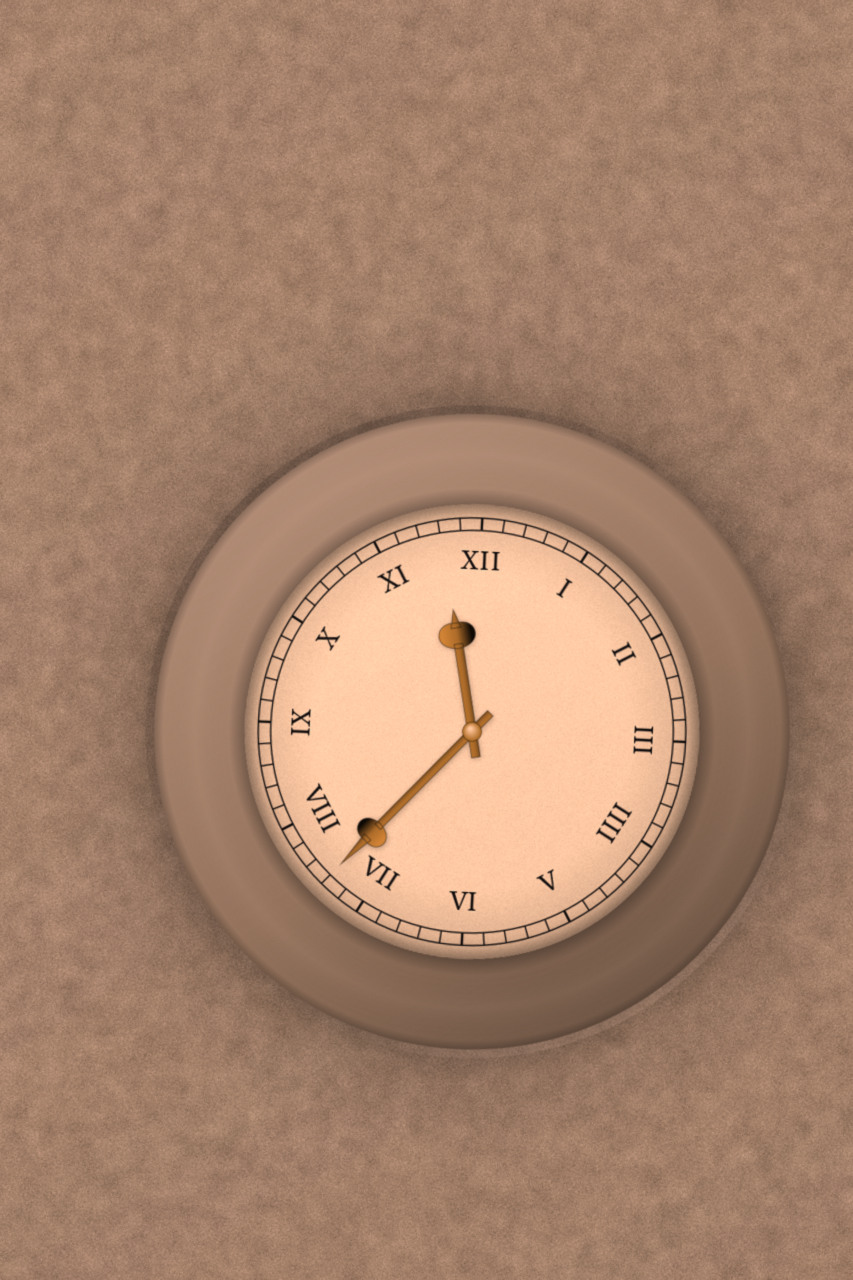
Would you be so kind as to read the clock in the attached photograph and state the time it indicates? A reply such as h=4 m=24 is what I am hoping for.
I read h=11 m=37
